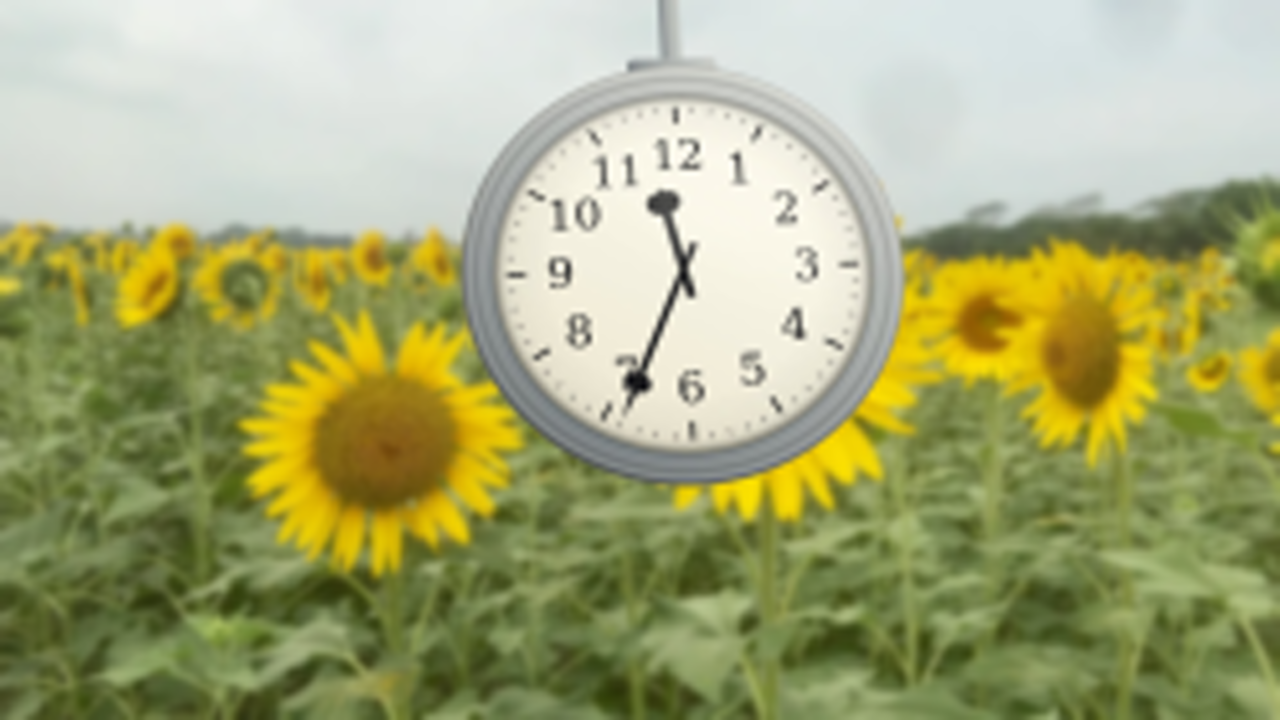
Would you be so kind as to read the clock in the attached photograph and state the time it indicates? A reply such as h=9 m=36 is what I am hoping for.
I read h=11 m=34
